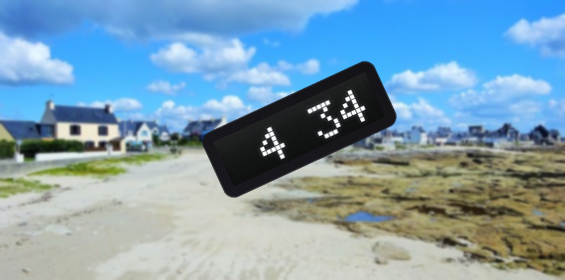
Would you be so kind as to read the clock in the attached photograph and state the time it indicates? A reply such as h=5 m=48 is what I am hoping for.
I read h=4 m=34
